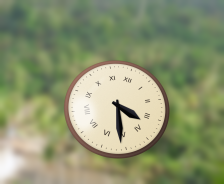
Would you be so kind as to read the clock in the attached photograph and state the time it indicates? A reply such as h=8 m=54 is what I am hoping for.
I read h=3 m=26
